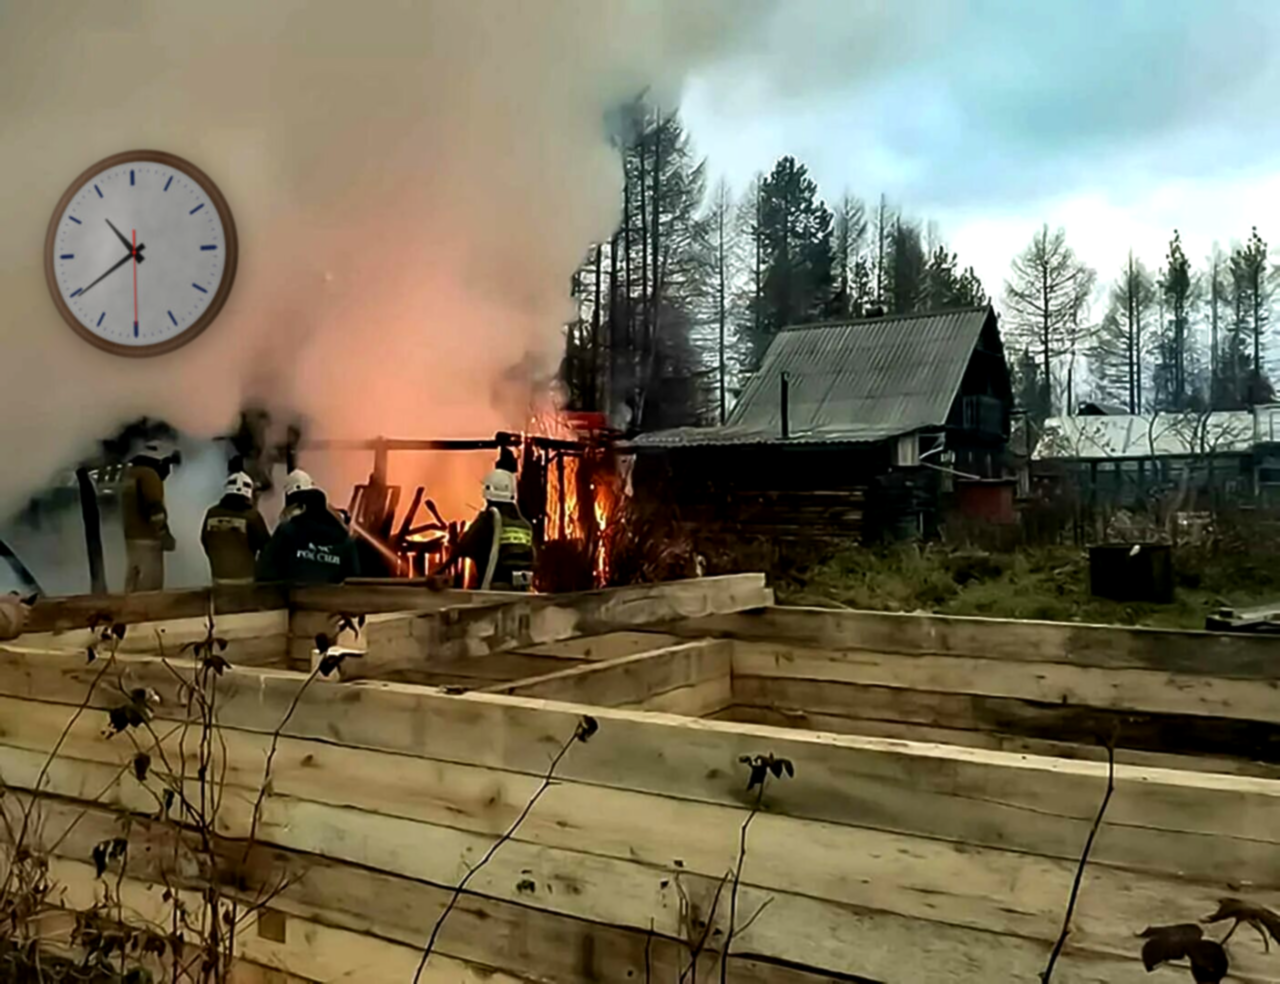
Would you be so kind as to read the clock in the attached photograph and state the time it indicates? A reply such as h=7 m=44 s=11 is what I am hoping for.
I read h=10 m=39 s=30
